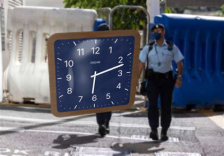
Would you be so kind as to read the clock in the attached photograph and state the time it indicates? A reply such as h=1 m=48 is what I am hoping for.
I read h=6 m=12
